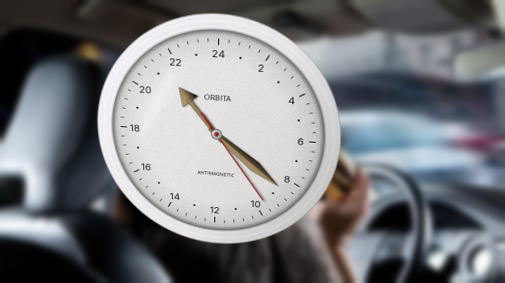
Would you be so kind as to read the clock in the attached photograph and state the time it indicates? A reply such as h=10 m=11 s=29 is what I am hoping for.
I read h=21 m=21 s=24
